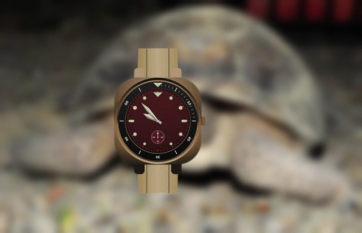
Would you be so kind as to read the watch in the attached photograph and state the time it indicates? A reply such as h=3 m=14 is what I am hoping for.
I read h=9 m=53
